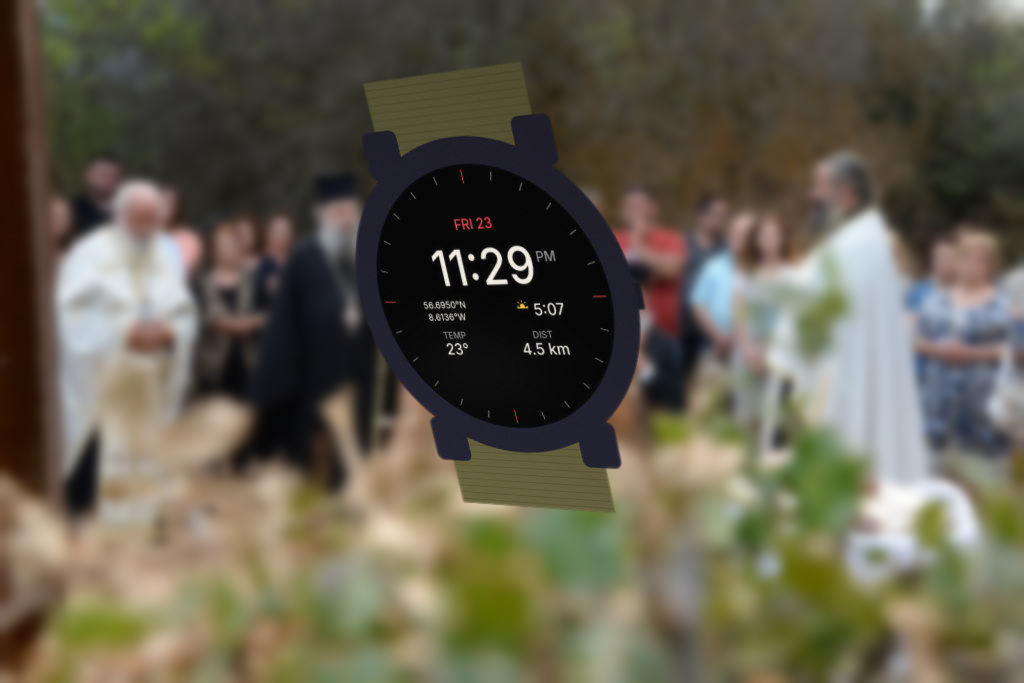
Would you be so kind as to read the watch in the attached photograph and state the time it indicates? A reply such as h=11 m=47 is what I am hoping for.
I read h=11 m=29
